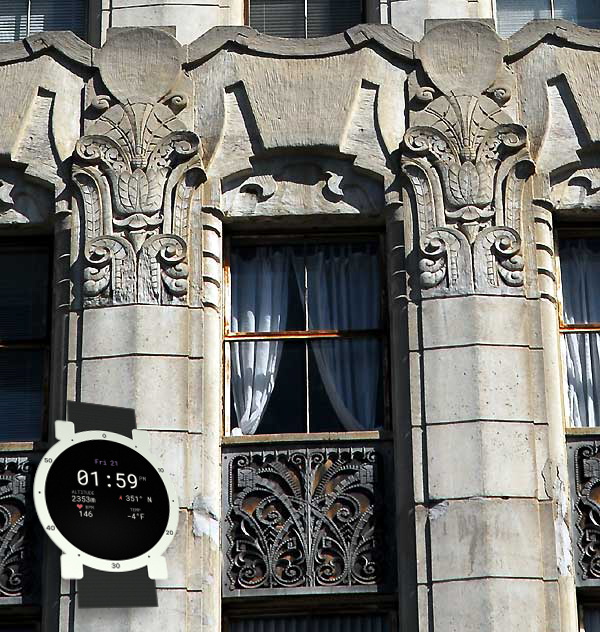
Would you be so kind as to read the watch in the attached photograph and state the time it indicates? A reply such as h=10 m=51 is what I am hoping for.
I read h=1 m=59
